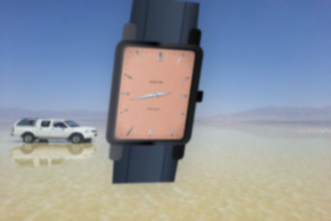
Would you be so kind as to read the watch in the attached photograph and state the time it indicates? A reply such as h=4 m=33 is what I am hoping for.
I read h=2 m=43
